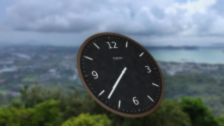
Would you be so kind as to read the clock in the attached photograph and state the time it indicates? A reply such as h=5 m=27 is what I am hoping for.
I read h=7 m=38
